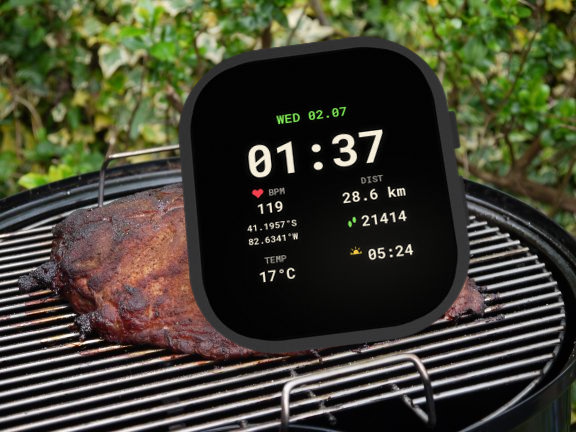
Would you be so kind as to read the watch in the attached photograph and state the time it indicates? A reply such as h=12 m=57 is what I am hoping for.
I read h=1 m=37
